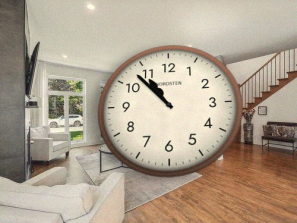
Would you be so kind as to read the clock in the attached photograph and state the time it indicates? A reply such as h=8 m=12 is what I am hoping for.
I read h=10 m=53
